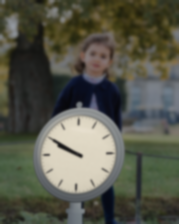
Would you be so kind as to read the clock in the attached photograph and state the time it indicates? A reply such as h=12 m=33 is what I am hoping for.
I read h=9 m=50
